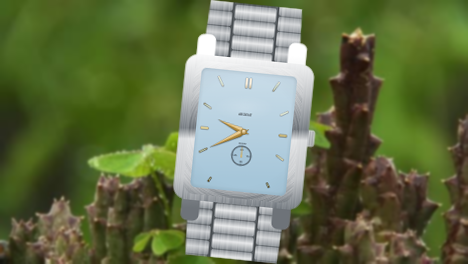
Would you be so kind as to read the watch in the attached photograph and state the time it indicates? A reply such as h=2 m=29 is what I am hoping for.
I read h=9 m=40
